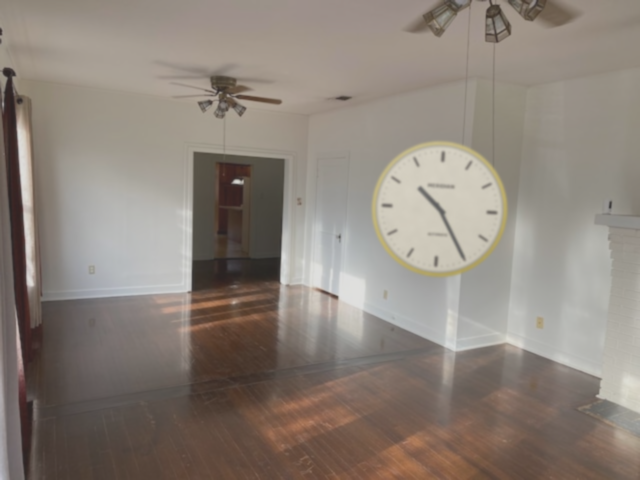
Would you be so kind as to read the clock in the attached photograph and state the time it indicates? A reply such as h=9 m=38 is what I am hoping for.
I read h=10 m=25
